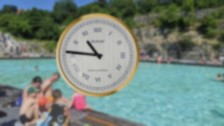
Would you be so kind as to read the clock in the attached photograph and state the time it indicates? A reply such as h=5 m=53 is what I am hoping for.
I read h=10 m=46
